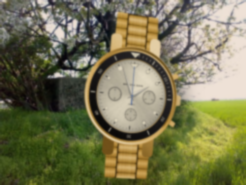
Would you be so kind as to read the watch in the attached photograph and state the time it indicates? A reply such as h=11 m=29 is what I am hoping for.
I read h=1 m=56
